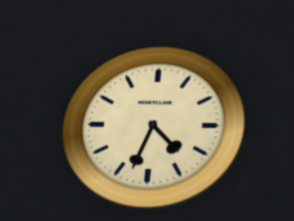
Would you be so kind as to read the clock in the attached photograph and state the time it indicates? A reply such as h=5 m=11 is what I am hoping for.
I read h=4 m=33
